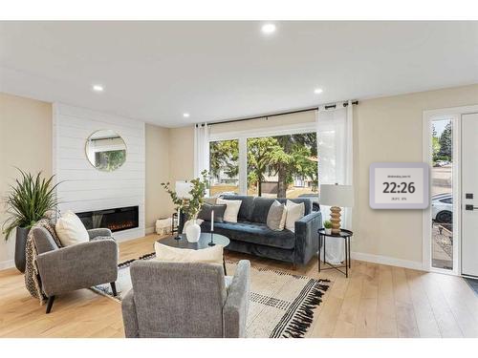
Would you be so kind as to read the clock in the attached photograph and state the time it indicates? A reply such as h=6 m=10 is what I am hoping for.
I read h=22 m=26
